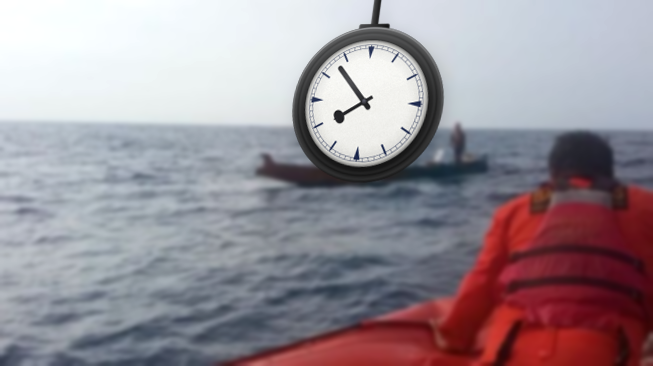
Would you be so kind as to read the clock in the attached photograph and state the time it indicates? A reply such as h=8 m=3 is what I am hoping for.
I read h=7 m=53
